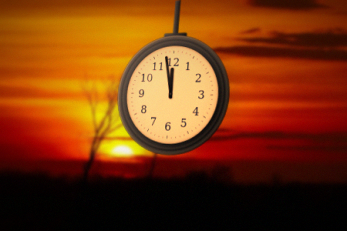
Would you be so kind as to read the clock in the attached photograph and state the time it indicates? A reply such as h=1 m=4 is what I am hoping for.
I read h=11 m=58
